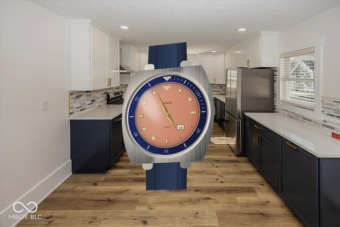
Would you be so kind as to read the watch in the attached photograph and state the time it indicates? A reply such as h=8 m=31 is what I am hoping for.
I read h=4 m=56
